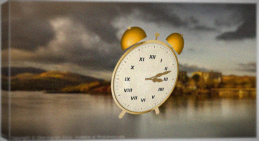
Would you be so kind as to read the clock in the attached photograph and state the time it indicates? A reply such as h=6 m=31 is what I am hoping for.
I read h=3 m=12
